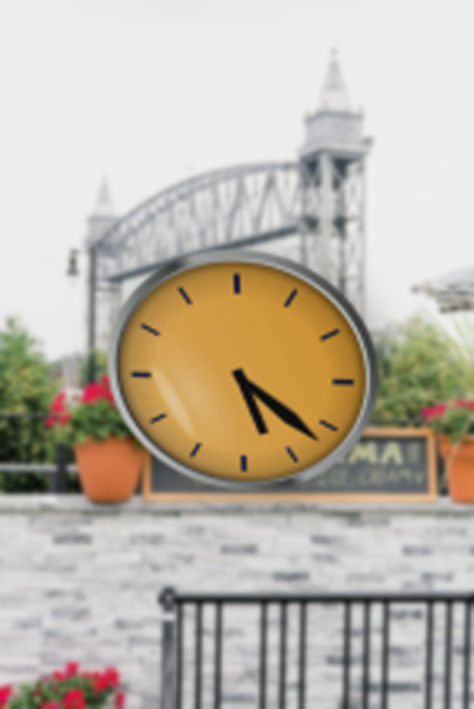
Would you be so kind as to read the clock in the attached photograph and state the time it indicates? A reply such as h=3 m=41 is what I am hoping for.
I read h=5 m=22
